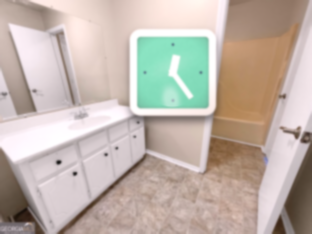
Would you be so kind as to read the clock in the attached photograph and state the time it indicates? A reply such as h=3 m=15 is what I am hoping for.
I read h=12 m=24
